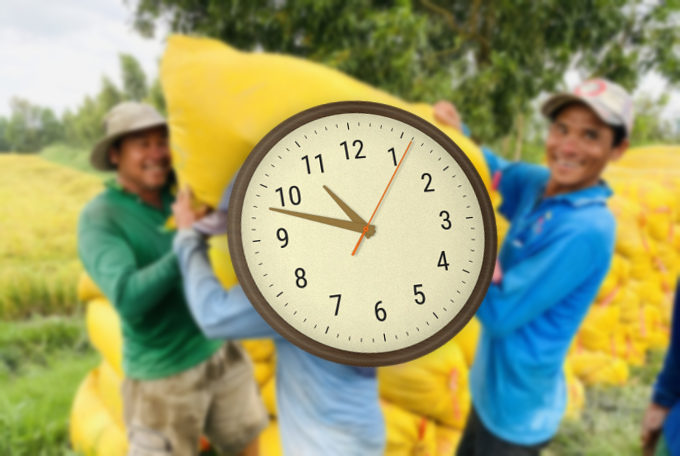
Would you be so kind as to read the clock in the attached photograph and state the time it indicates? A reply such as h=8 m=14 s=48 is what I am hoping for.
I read h=10 m=48 s=6
